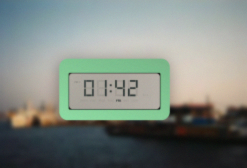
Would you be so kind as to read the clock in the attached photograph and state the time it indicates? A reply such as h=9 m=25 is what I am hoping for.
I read h=1 m=42
